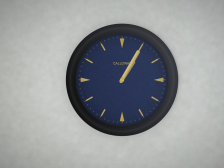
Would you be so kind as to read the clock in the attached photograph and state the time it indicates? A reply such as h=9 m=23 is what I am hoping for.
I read h=1 m=5
